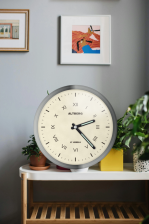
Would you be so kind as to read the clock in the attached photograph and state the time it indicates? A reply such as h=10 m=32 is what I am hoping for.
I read h=2 m=23
